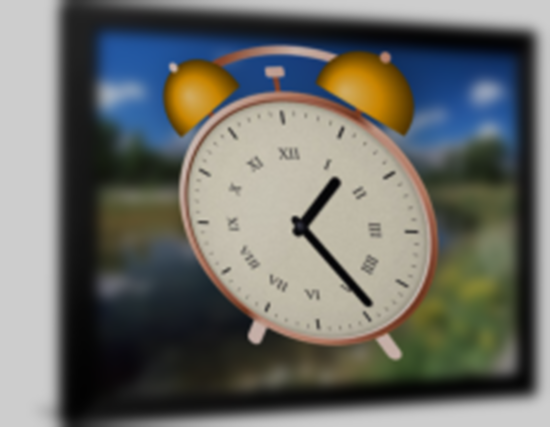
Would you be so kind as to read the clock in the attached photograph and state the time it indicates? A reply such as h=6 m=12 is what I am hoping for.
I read h=1 m=24
